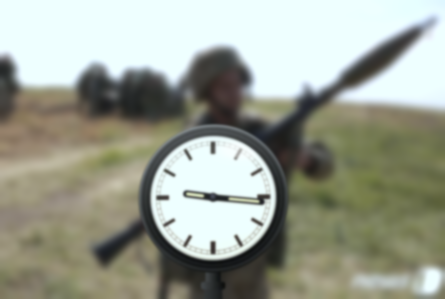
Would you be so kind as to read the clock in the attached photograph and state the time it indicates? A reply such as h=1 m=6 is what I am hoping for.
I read h=9 m=16
